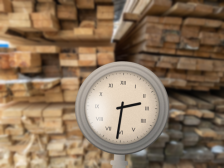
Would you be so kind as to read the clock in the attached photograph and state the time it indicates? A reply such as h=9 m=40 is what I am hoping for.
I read h=2 m=31
